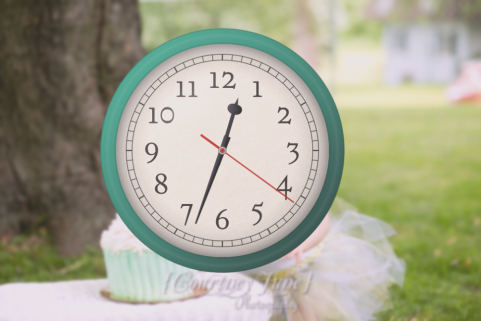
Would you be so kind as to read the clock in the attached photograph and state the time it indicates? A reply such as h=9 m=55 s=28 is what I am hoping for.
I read h=12 m=33 s=21
